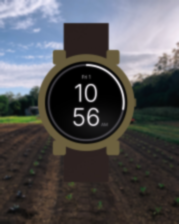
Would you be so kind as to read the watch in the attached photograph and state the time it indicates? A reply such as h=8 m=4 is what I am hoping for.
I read h=10 m=56
